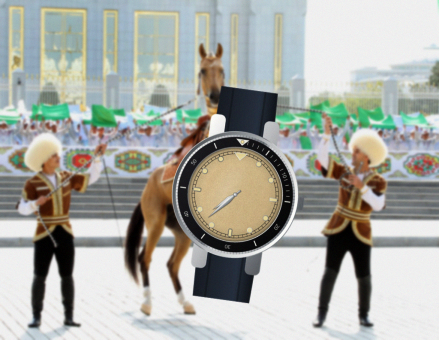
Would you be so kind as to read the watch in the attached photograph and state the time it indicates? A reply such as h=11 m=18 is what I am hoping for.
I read h=7 m=37
